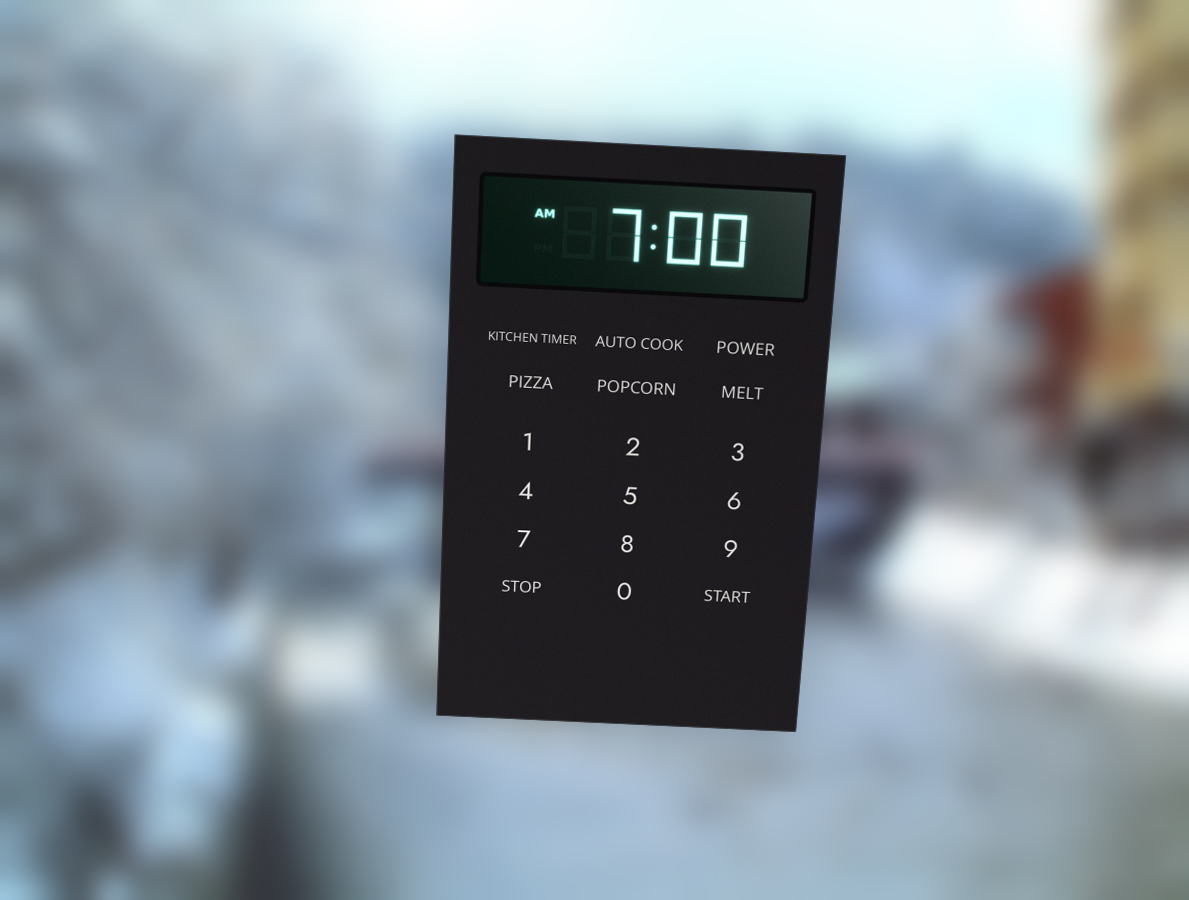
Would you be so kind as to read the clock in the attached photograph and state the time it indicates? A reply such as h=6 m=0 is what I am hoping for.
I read h=7 m=0
